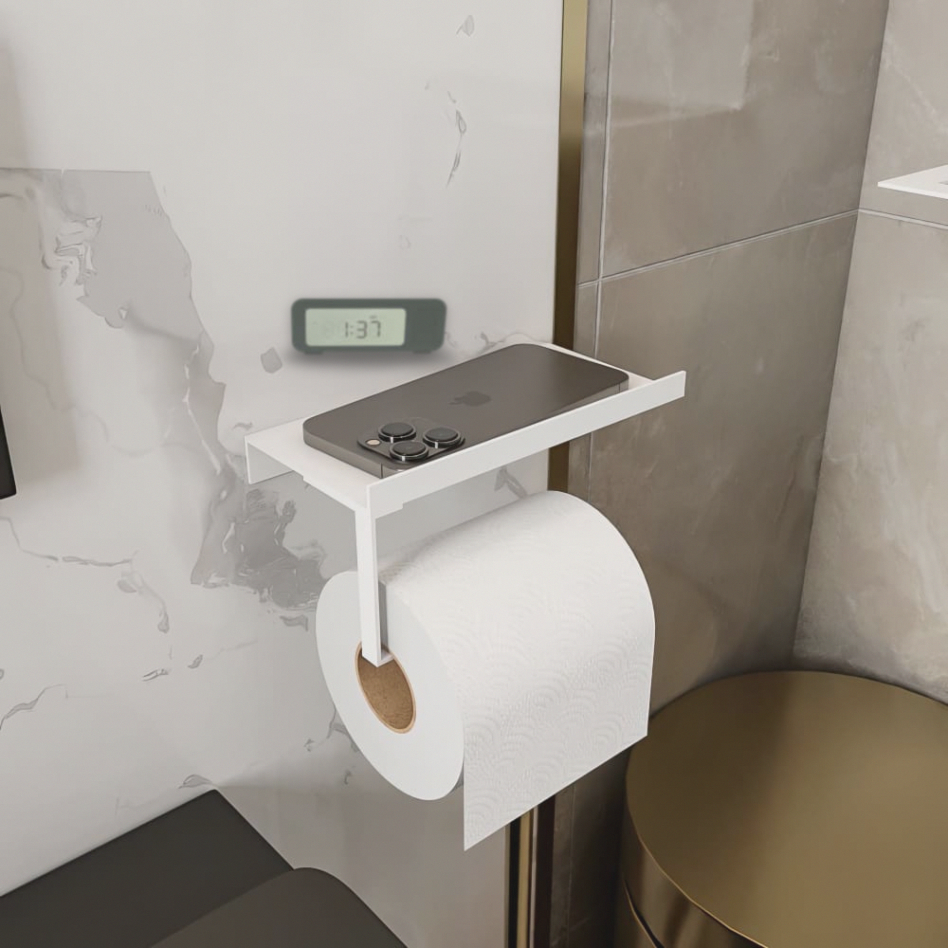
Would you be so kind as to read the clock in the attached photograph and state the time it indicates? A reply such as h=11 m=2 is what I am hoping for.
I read h=1 m=37
